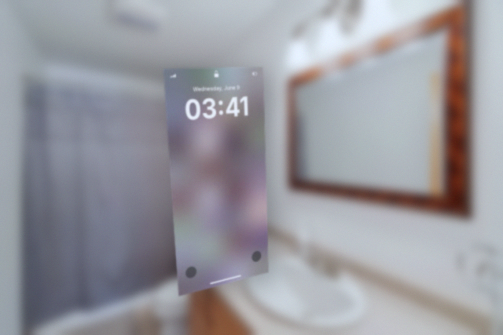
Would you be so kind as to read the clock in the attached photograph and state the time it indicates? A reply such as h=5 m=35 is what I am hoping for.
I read h=3 m=41
